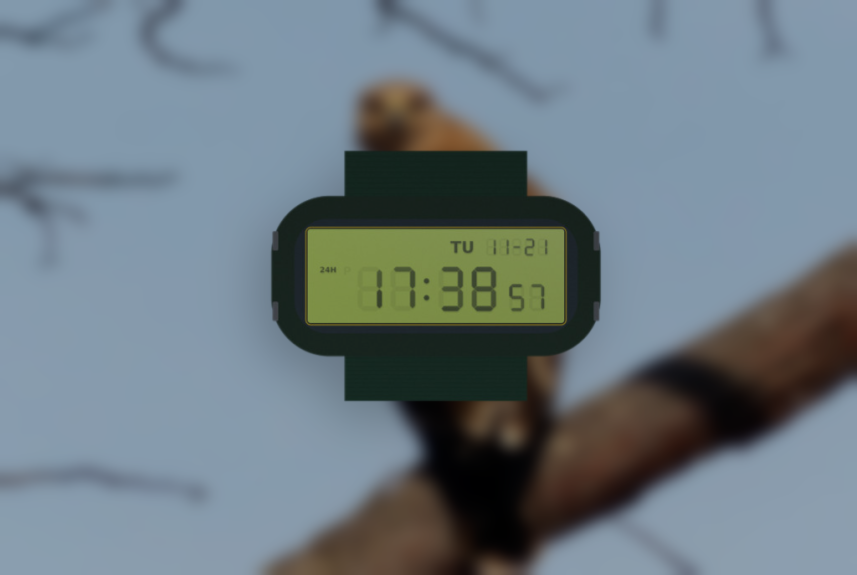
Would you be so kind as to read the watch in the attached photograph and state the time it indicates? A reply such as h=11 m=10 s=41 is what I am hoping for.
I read h=17 m=38 s=57
